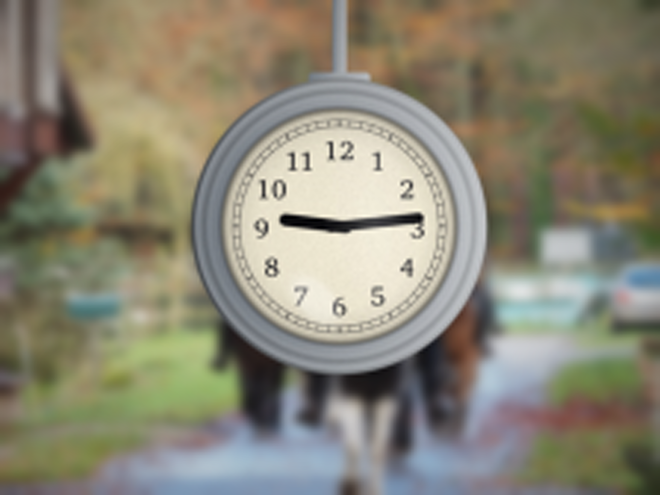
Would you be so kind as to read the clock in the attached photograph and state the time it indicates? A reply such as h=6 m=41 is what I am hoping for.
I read h=9 m=14
